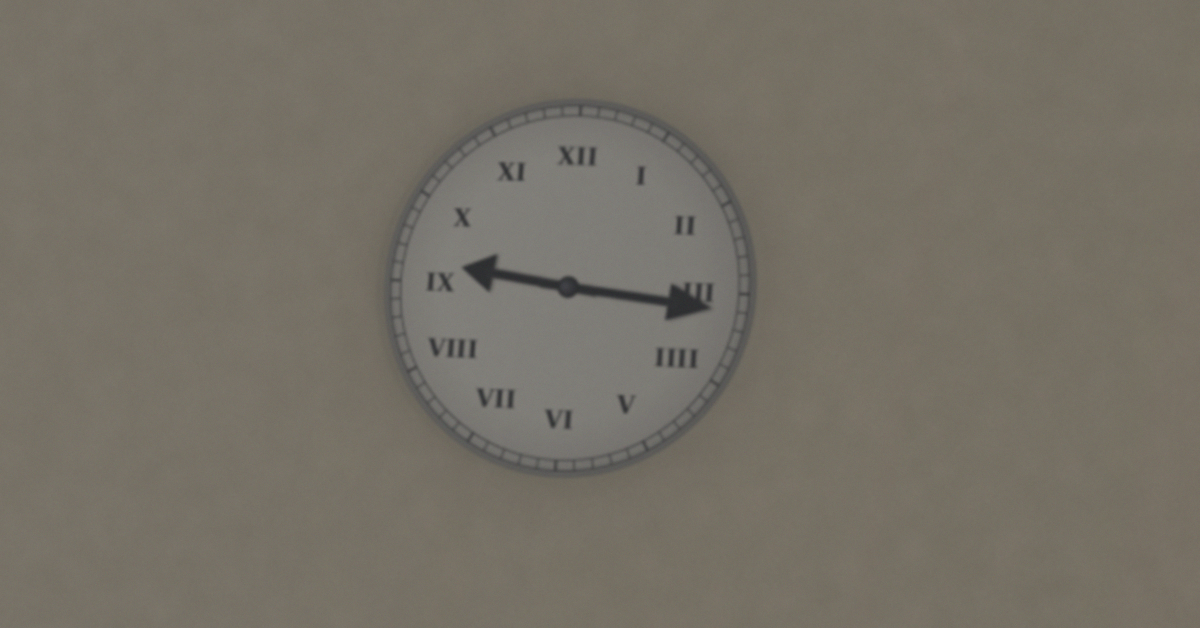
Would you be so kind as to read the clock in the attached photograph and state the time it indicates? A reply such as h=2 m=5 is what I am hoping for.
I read h=9 m=16
